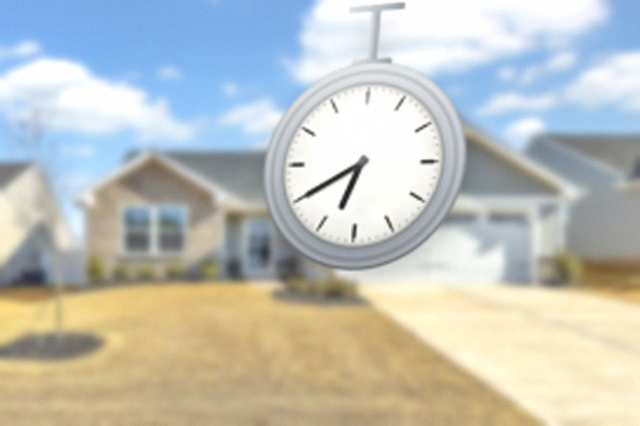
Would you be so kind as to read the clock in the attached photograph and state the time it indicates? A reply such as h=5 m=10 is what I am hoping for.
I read h=6 m=40
